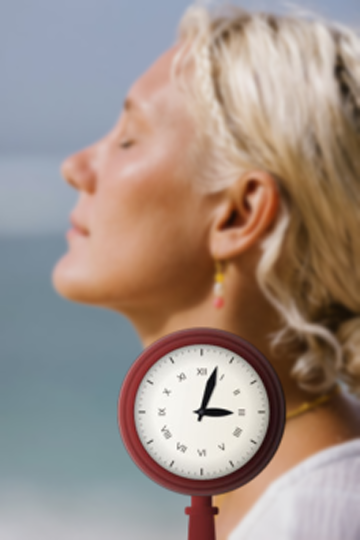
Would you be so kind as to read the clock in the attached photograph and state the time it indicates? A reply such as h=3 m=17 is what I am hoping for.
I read h=3 m=3
